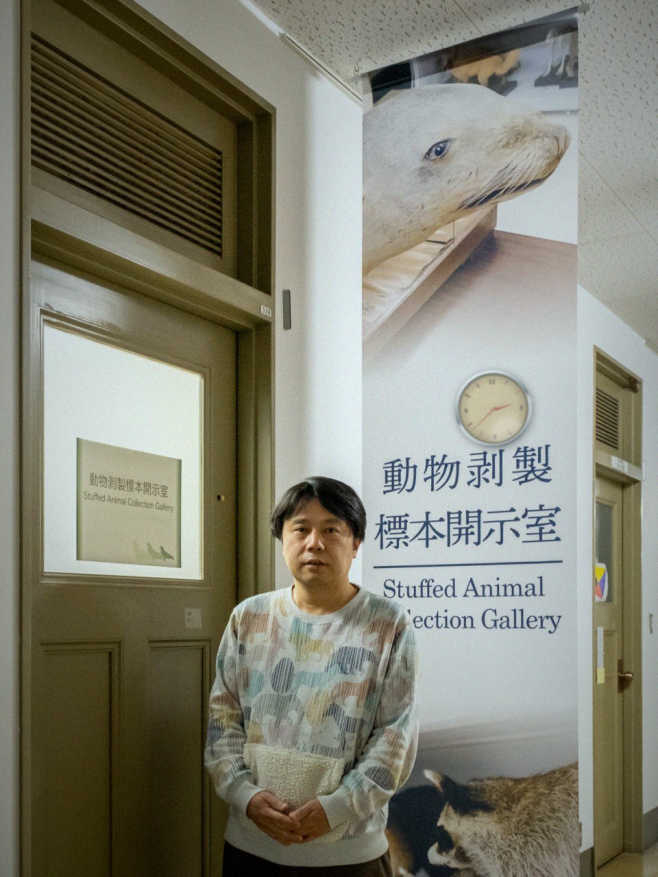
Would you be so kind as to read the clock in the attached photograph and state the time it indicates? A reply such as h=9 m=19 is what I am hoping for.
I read h=2 m=38
